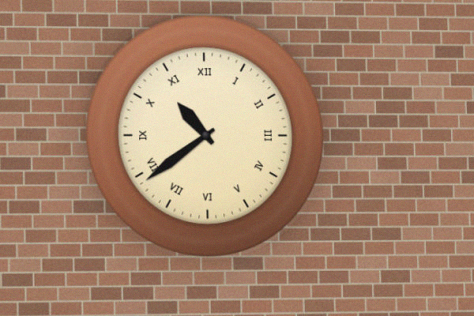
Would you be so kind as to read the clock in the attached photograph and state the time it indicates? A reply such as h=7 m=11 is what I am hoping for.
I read h=10 m=39
